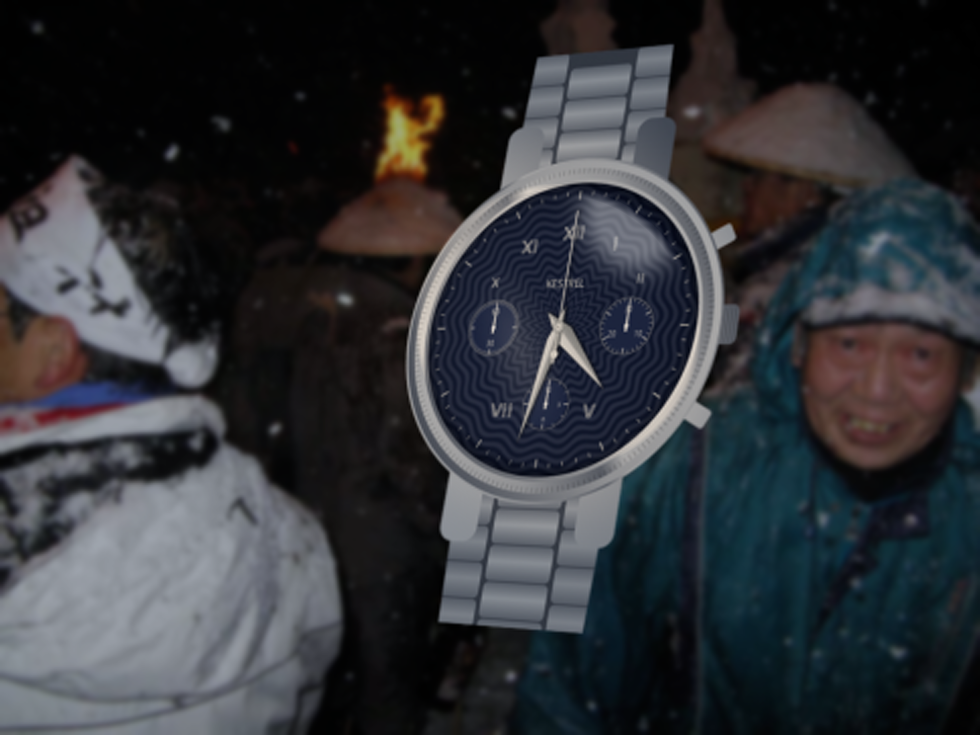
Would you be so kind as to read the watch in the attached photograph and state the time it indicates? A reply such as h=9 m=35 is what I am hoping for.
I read h=4 m=32
